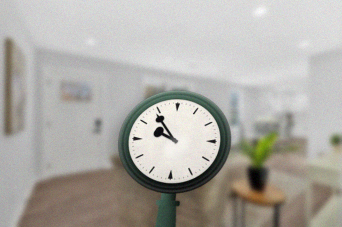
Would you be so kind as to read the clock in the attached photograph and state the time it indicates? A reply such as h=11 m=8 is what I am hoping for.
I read h=9 m=54
